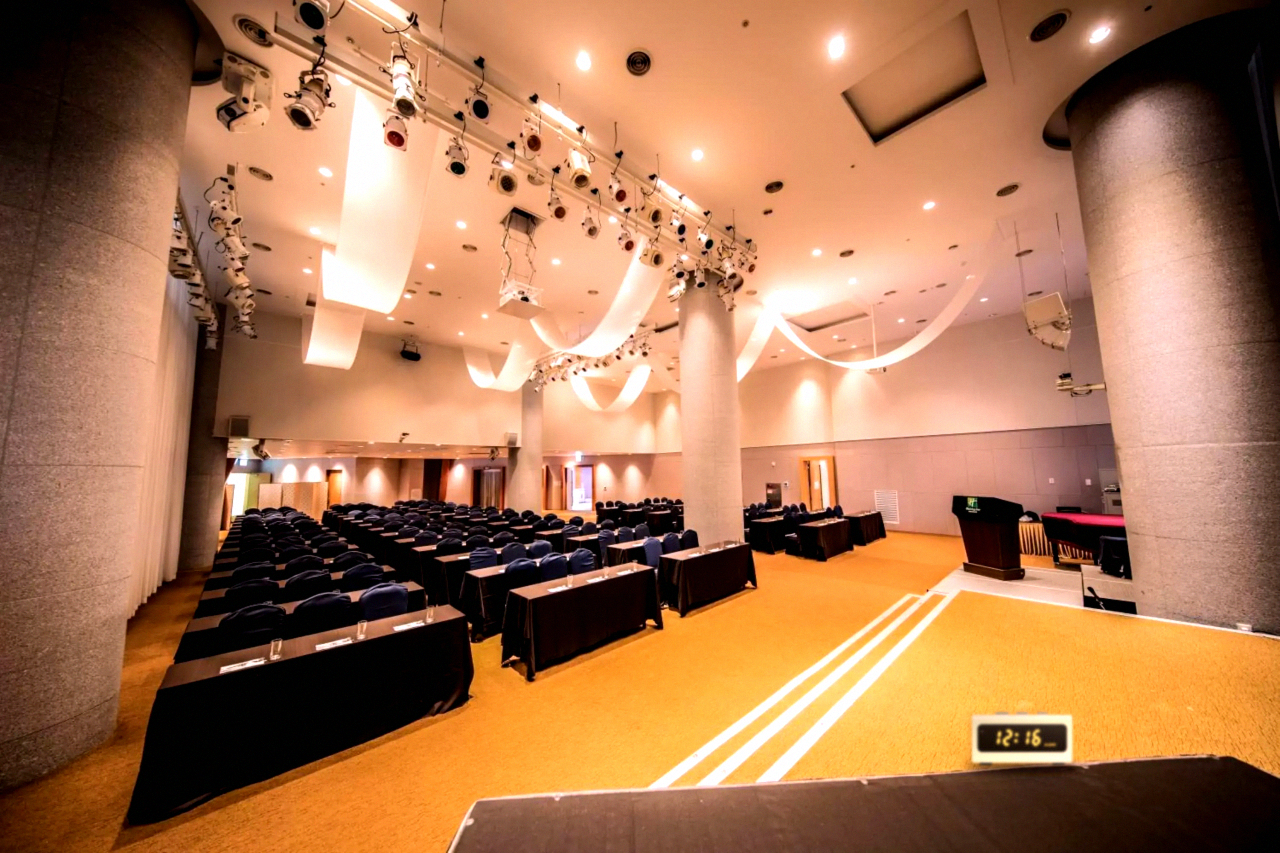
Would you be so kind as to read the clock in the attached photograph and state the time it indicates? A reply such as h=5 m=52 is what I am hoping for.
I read h=12 m=16
